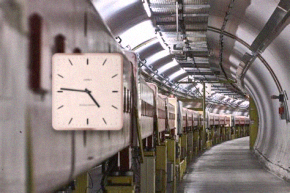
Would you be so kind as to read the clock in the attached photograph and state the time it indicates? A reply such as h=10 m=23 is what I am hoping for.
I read h=4 m=46
